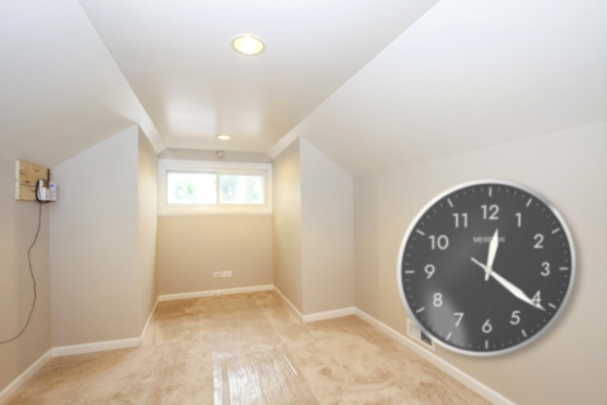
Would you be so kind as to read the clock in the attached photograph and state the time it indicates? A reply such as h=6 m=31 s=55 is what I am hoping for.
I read h=12 m=21 s=21
